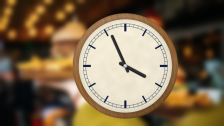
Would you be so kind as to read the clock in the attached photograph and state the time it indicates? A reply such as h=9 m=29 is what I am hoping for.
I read h=3 m=56
